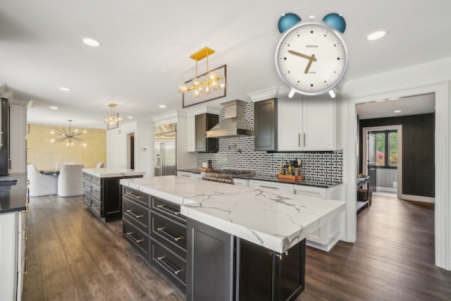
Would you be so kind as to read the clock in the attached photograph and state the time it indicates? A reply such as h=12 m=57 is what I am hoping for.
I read h=6 m=48
